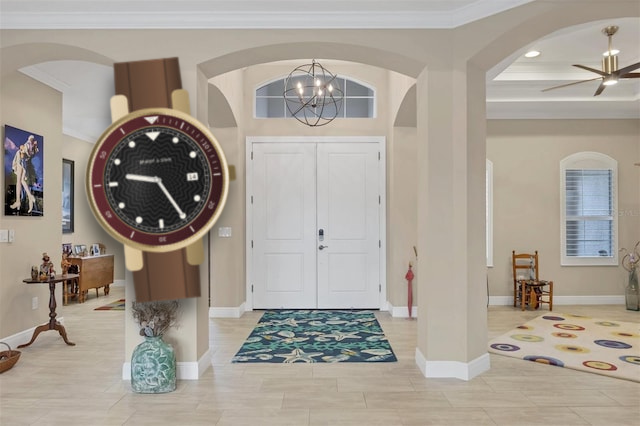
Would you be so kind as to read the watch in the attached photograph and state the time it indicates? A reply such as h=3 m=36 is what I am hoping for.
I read h=9 m=25
